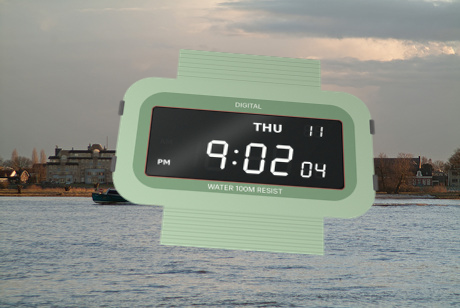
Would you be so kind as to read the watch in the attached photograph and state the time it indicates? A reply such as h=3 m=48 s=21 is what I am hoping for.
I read h=9 m=2 s=4
